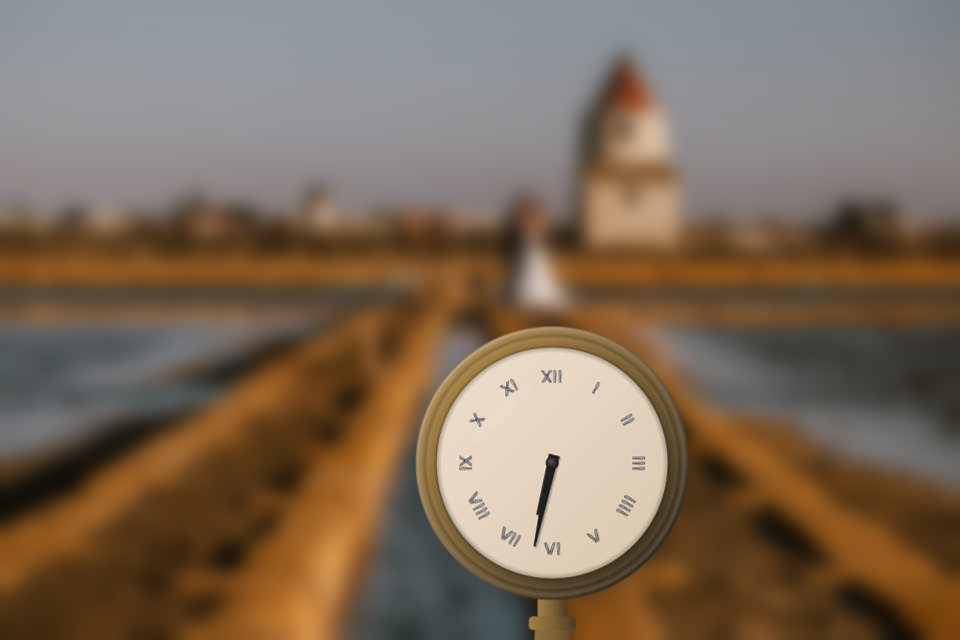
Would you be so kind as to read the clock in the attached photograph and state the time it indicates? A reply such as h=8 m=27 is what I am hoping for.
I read h=6 m=32
